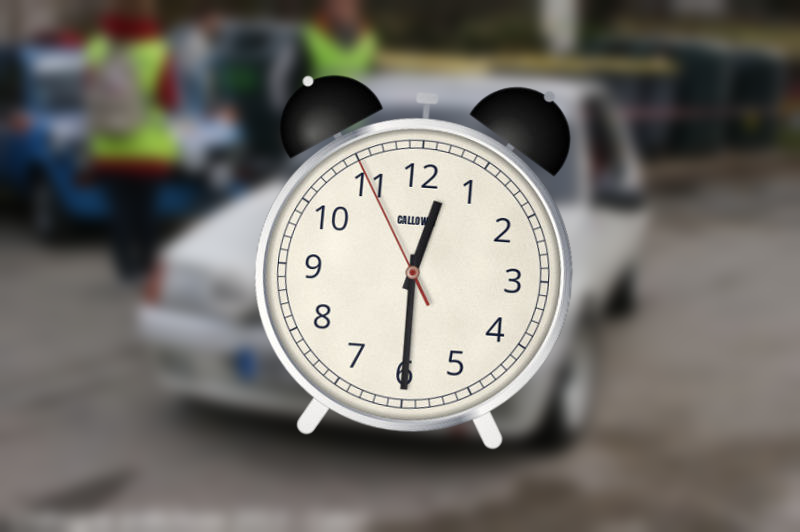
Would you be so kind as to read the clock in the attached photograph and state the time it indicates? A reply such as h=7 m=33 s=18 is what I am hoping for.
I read h=12 m=29 s=55
